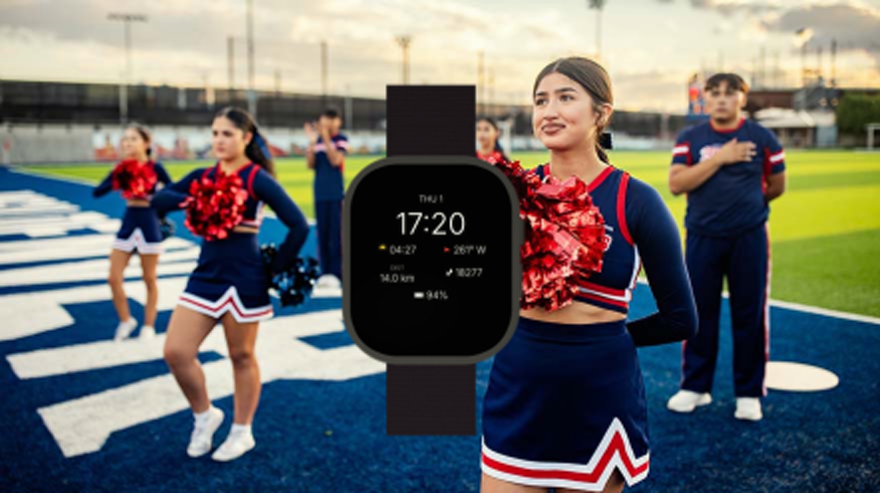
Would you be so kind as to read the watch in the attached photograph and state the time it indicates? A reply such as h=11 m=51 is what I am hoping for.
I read h=17 m=20
